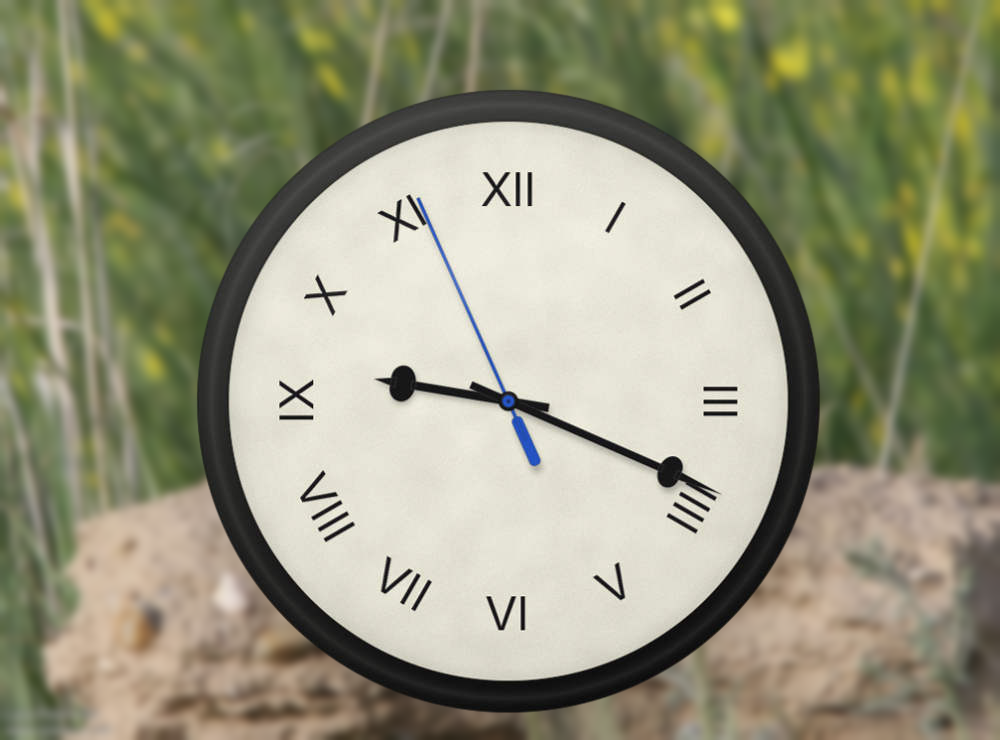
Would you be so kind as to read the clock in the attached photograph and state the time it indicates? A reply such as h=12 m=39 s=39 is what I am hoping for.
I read h=9 m=18 s=56
